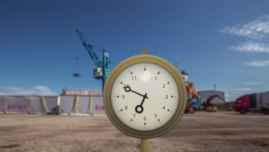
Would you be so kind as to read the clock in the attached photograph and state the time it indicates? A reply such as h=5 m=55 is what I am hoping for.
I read h=6 m=49
